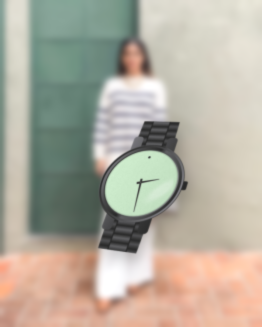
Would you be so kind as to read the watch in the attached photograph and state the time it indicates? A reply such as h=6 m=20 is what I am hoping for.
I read h=2 m=29
